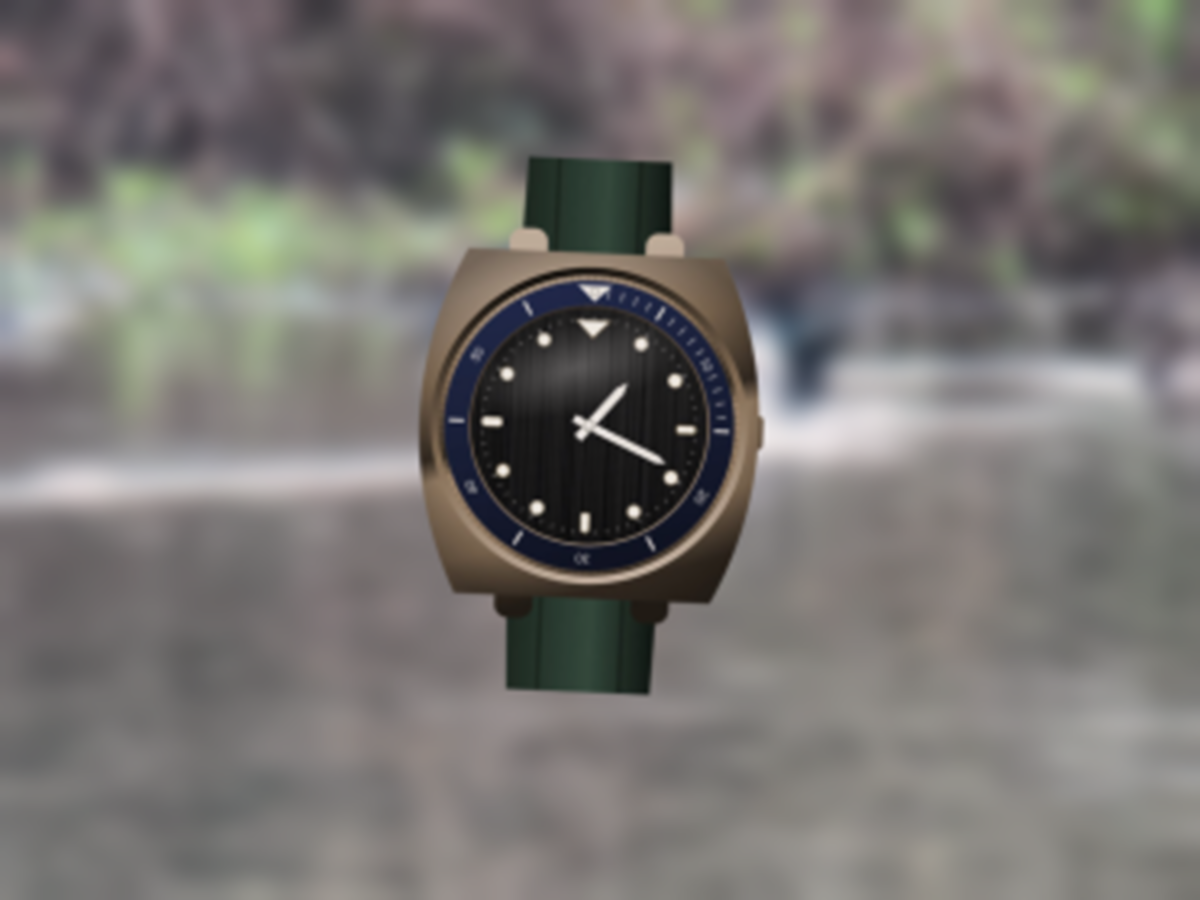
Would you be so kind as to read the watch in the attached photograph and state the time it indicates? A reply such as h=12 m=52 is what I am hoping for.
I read h=1 m=19
